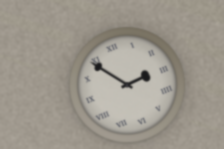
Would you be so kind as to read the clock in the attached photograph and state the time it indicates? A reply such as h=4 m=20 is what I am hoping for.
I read h=2 m=54
